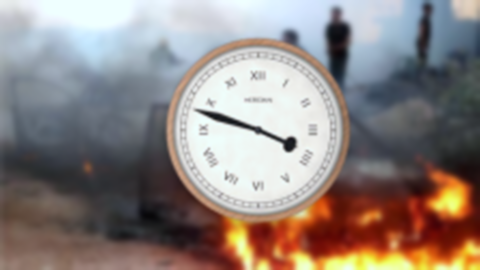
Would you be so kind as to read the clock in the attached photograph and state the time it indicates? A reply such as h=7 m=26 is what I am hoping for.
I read h=3 m=48
